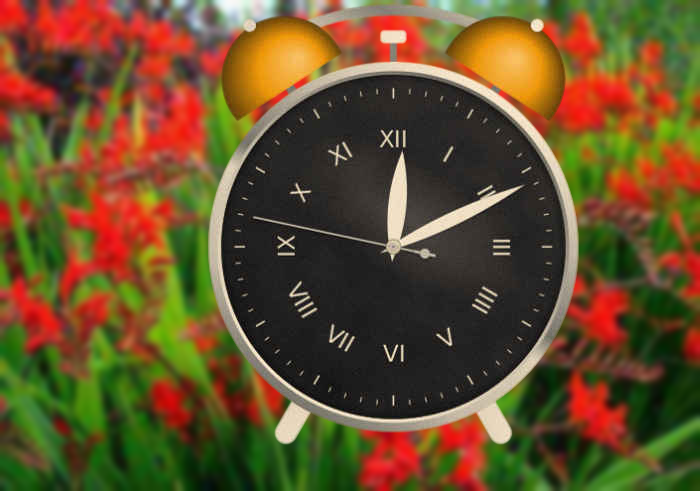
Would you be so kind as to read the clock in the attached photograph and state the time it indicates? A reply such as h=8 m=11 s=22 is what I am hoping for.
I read h=12 m=10 s=47
